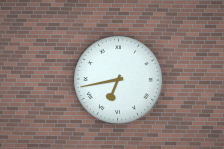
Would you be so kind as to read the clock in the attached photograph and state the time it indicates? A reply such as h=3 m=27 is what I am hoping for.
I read h=6 m=43
